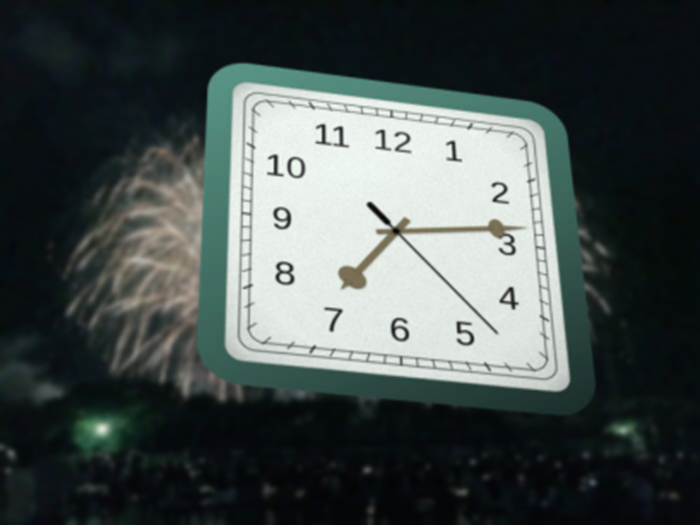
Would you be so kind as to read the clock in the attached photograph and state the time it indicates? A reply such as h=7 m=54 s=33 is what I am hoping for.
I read h=7 m=13 s=23
